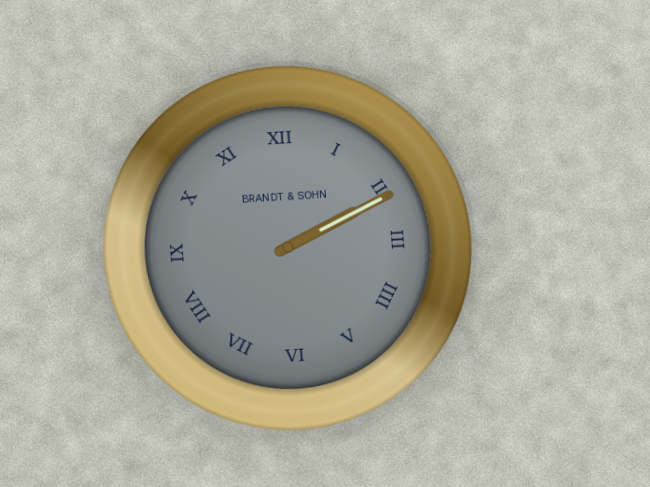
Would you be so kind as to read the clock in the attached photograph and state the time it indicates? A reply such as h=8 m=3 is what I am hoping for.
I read h=2 m=11
